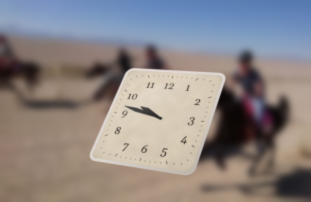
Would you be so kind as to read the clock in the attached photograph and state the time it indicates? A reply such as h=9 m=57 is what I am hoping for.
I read h=9 m=47
